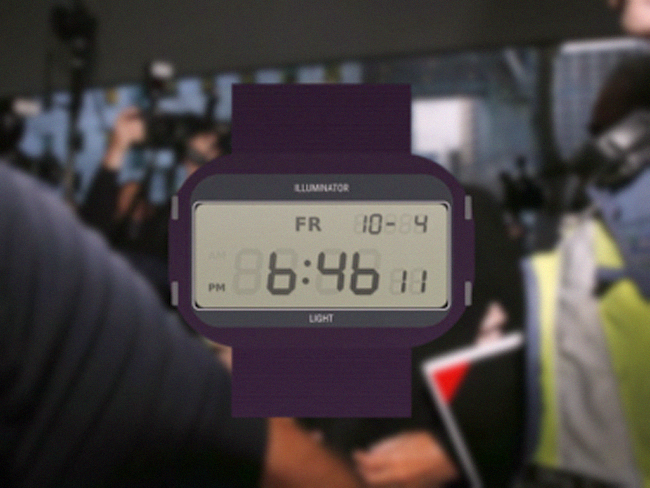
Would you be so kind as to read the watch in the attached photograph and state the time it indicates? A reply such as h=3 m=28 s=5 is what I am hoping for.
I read h=6 m=46 s=11
